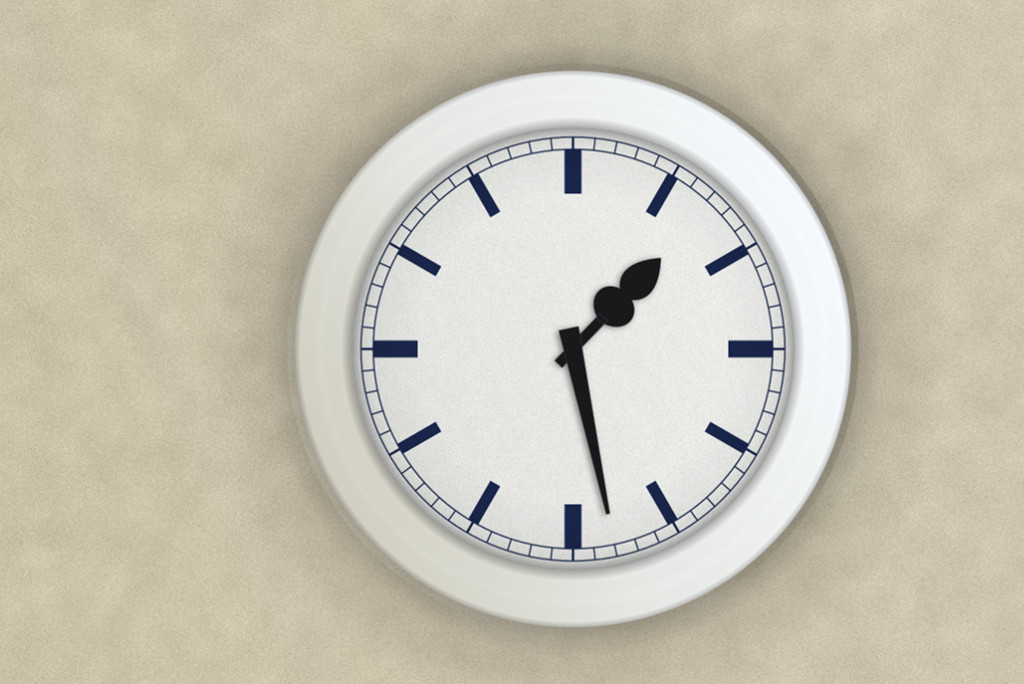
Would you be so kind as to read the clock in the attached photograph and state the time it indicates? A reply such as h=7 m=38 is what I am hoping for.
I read h=1 m=28
